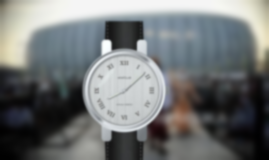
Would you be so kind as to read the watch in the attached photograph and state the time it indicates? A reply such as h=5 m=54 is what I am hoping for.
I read h=8 m=8
